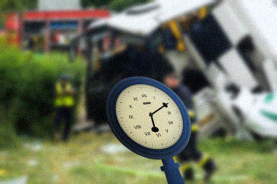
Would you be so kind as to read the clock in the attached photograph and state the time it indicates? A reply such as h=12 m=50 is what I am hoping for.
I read h=6 m=11
